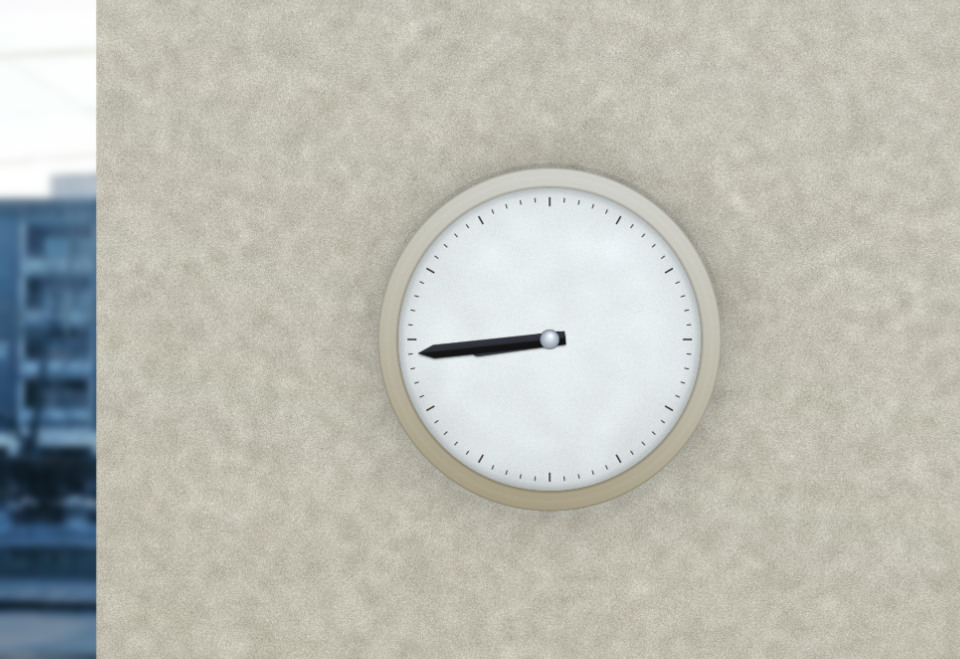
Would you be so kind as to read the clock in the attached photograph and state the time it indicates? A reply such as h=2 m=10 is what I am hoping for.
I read h=8 m=44
